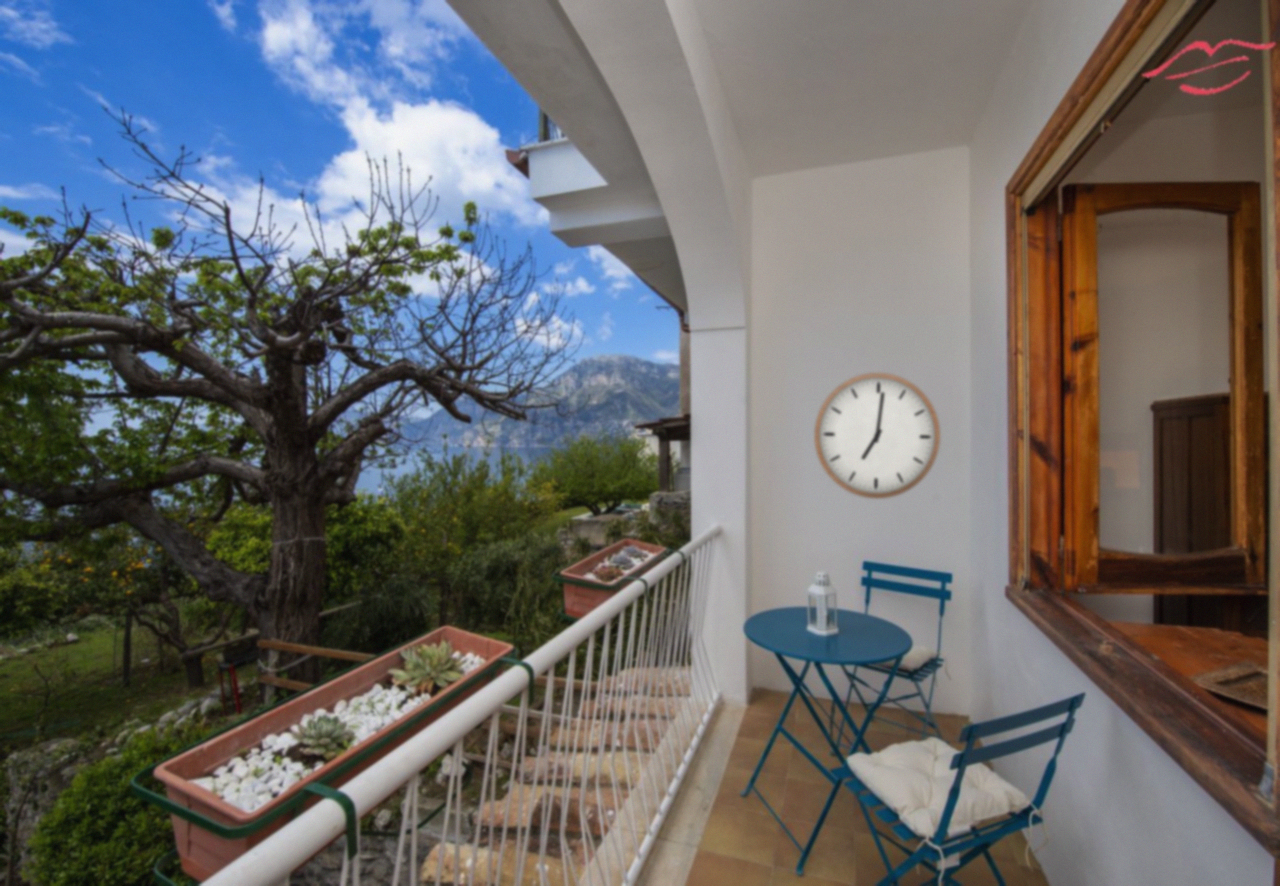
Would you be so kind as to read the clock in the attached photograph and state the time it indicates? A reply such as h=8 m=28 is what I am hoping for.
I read h=7 m=1
